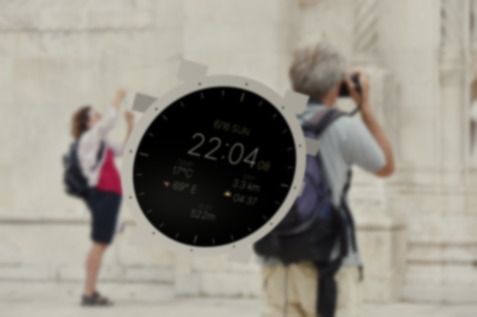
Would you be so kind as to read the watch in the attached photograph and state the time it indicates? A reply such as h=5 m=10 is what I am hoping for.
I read h=22 m=4
